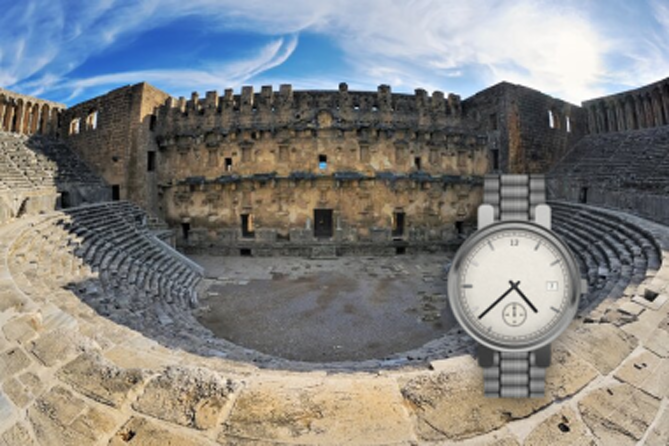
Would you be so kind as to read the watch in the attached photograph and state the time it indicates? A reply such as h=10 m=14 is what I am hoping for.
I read h=4 m=38
